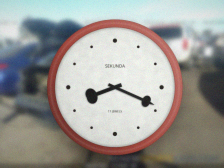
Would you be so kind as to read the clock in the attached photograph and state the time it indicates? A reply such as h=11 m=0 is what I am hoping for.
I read h=8 m=19
